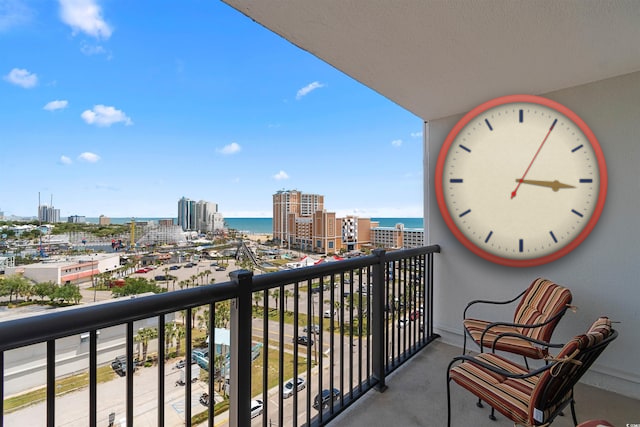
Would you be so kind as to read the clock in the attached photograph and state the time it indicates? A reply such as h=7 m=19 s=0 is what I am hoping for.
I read h=3 m=16 s=5
